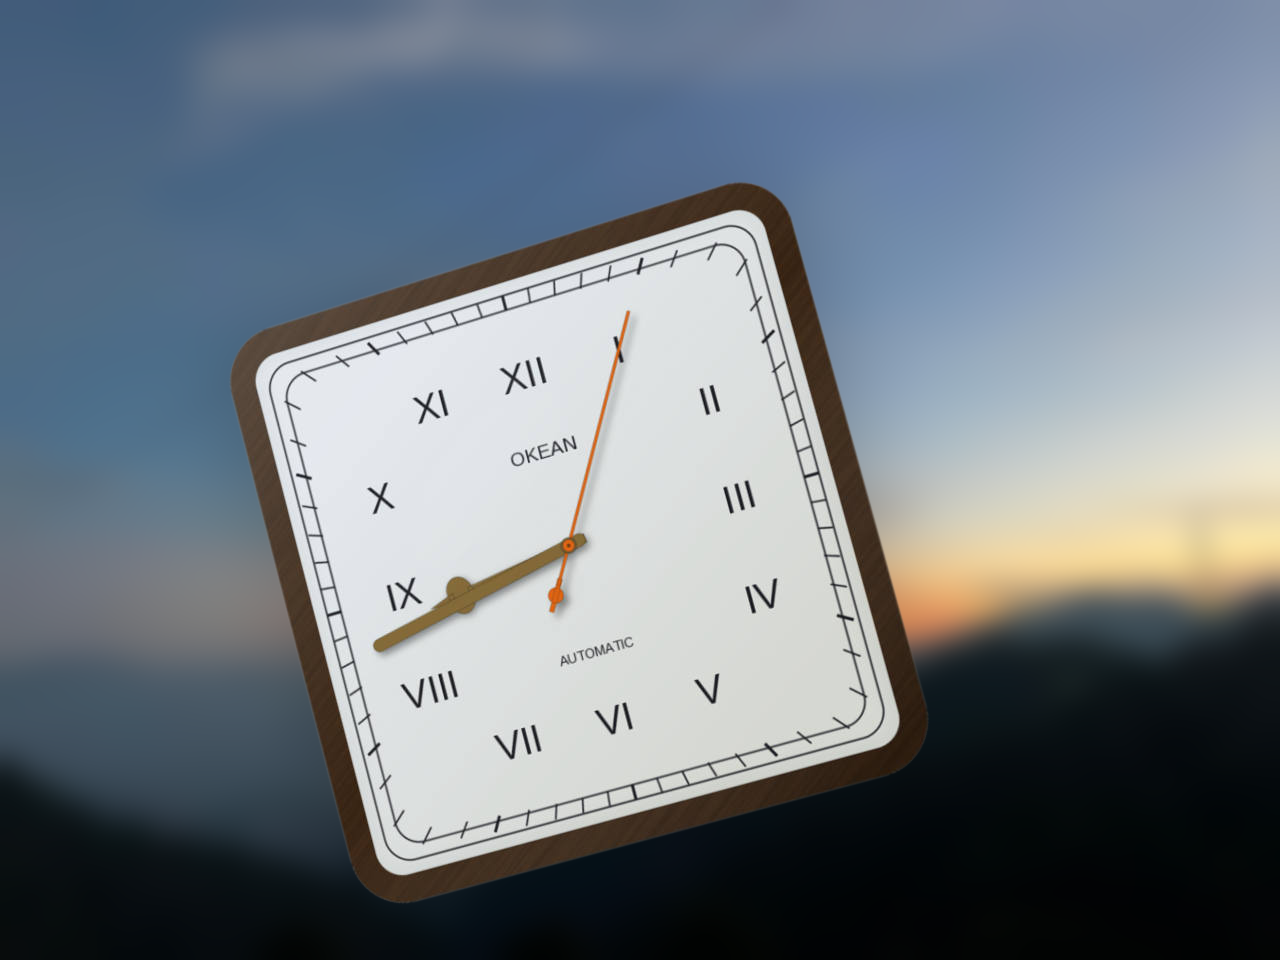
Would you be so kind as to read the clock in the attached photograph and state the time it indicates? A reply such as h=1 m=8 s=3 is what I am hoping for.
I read h=8 m=43 s=5
